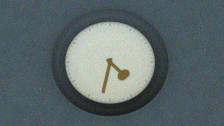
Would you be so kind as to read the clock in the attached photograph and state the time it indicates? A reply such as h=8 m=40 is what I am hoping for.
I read h=4 m=32
